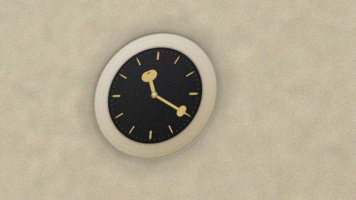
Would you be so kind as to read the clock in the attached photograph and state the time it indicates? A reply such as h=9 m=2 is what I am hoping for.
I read h=11 m=20
